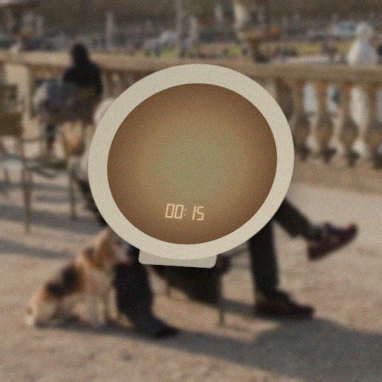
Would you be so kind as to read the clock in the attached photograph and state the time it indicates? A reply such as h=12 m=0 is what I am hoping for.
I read h=0 m=15
